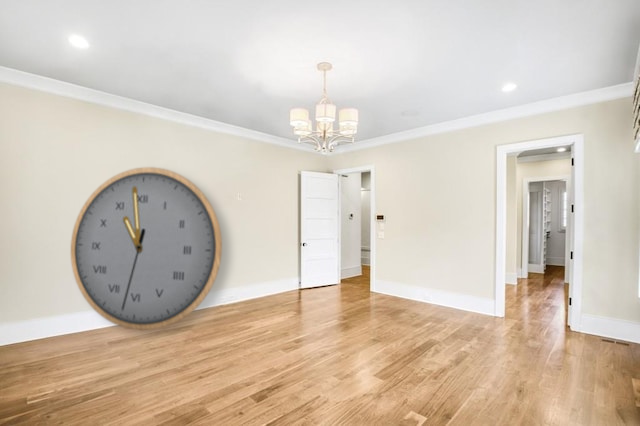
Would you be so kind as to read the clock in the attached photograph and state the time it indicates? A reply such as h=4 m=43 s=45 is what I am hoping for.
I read h=10 m=58 s=32
